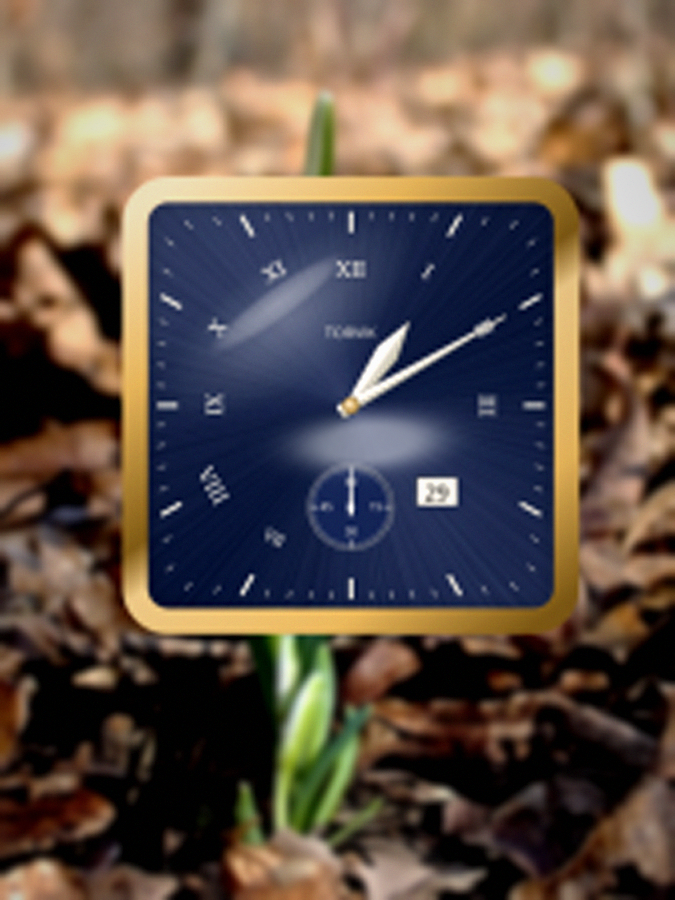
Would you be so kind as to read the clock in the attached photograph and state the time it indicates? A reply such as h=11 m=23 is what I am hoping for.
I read h=1 m=10
